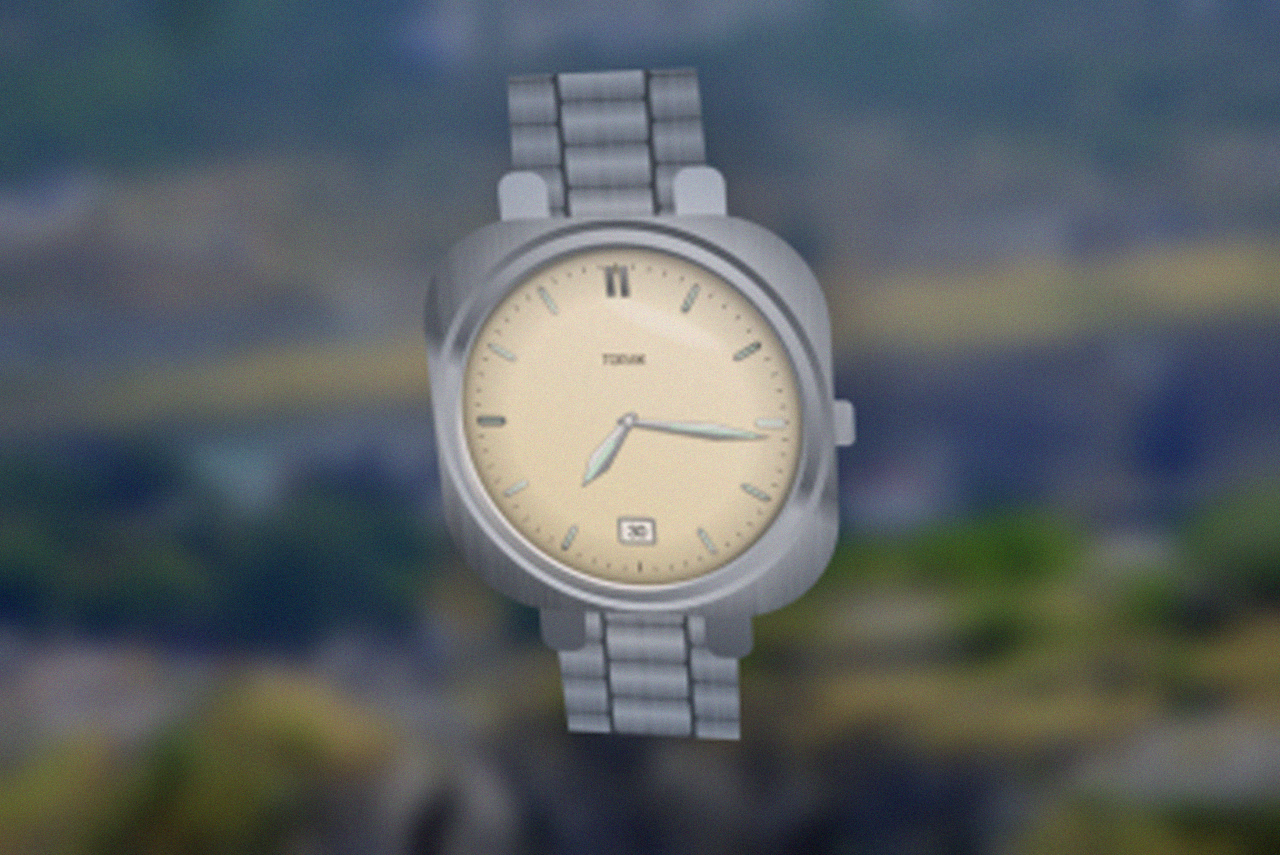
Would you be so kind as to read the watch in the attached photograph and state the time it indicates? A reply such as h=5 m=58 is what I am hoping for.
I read h=7 m=16
